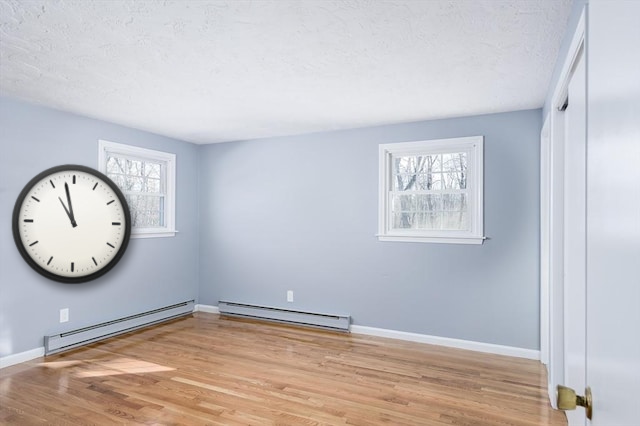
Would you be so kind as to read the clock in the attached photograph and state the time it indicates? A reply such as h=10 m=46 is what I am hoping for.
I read h=10 m=58
